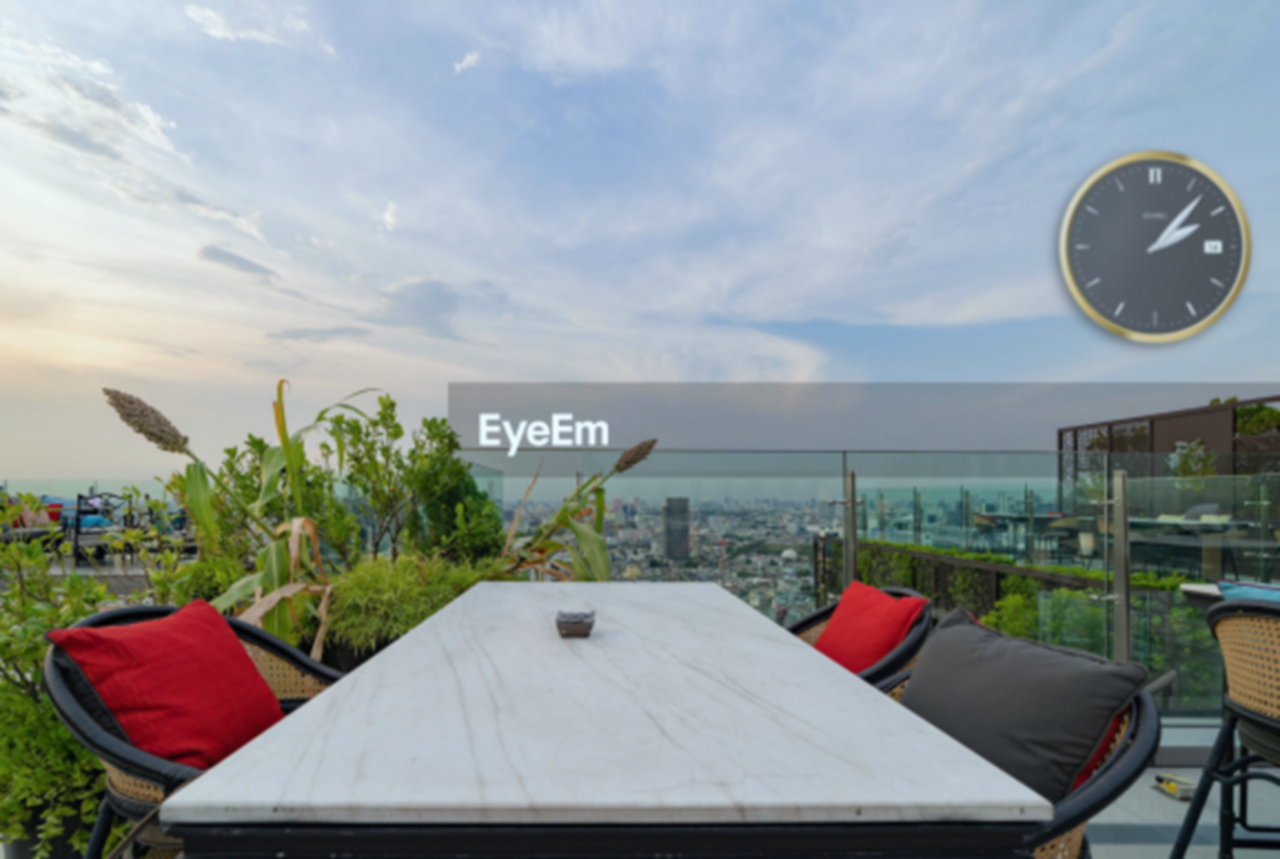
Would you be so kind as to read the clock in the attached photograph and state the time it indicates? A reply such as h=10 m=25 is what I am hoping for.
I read h=2 m=7
